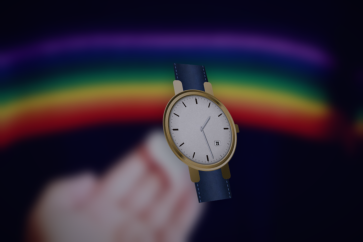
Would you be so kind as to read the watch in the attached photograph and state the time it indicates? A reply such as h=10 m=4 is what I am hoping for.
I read h=1 m=28
